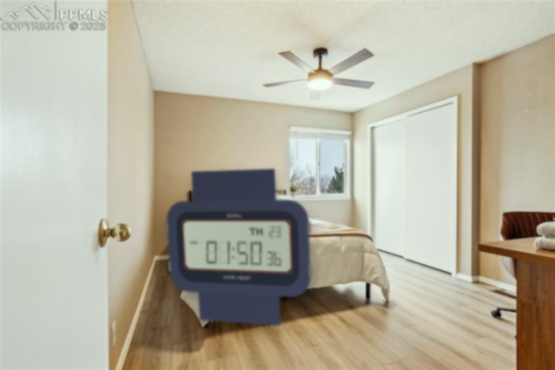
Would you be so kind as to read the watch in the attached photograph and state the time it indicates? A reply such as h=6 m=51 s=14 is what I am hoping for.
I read h=1 m=50 s=36
